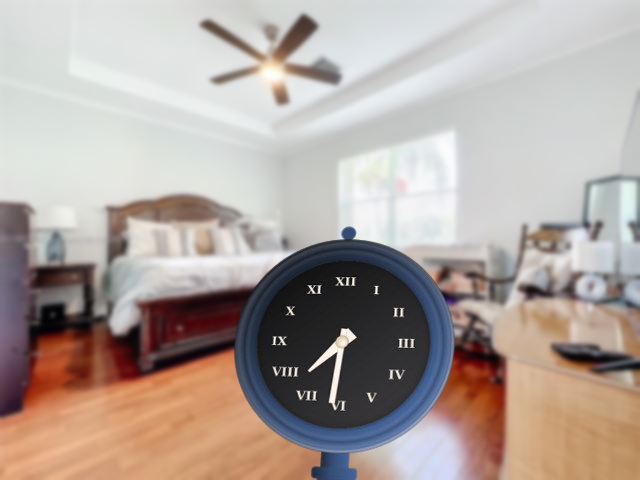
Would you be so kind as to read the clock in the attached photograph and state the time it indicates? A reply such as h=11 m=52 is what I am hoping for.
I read h=7 m=31
